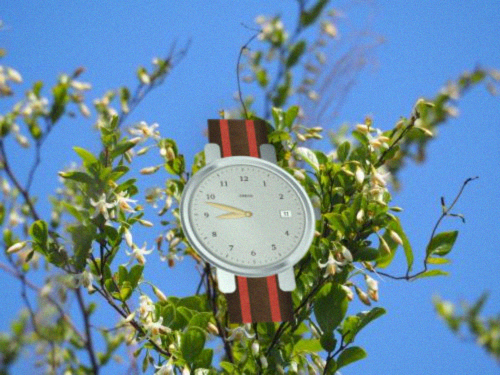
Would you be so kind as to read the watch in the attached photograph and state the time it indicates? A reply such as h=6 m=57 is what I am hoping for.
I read h=8 m=48
